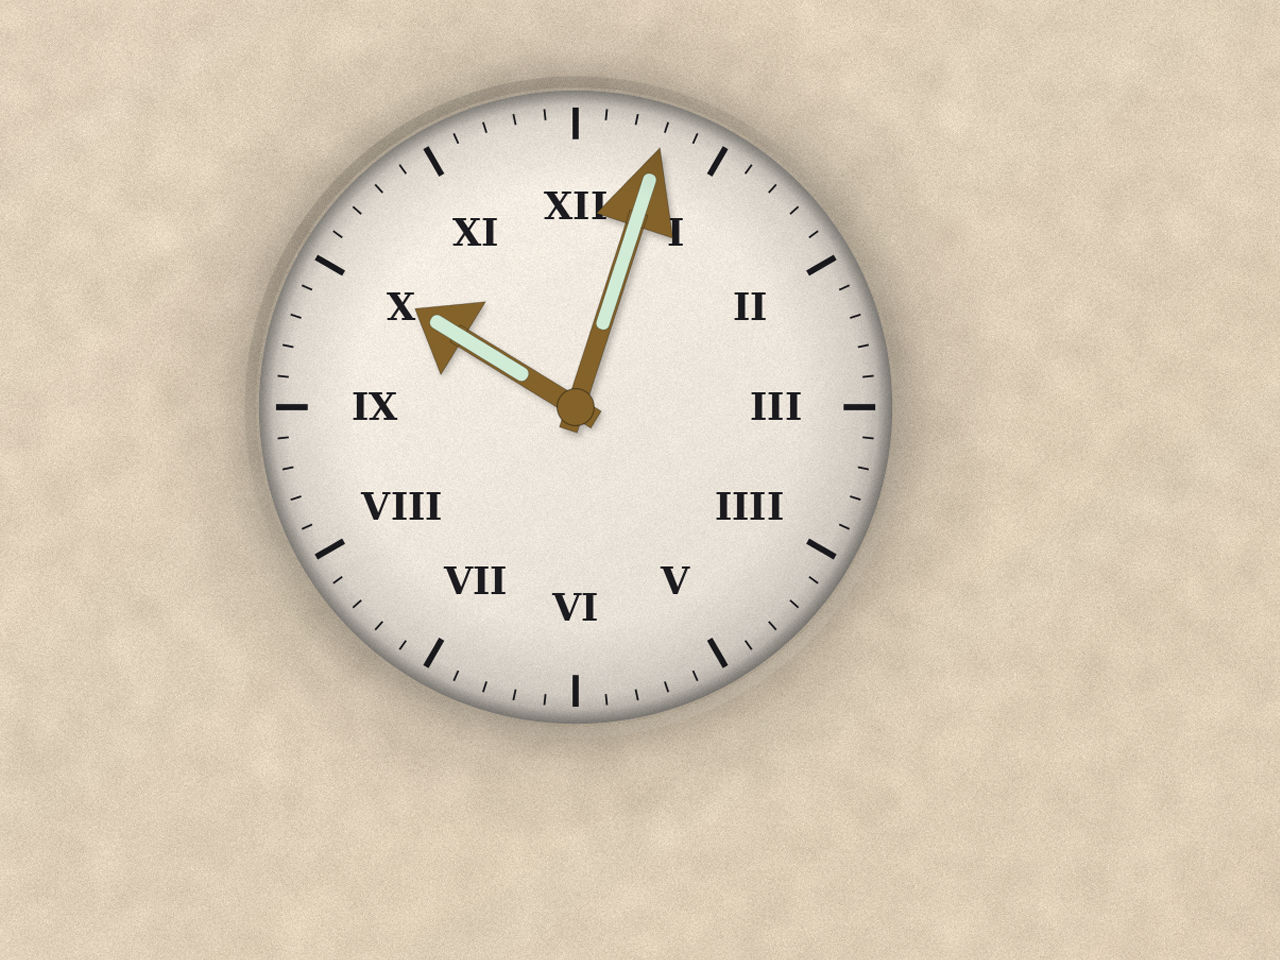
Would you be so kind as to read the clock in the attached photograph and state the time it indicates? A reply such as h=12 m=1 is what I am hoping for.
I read h=10 m=3
